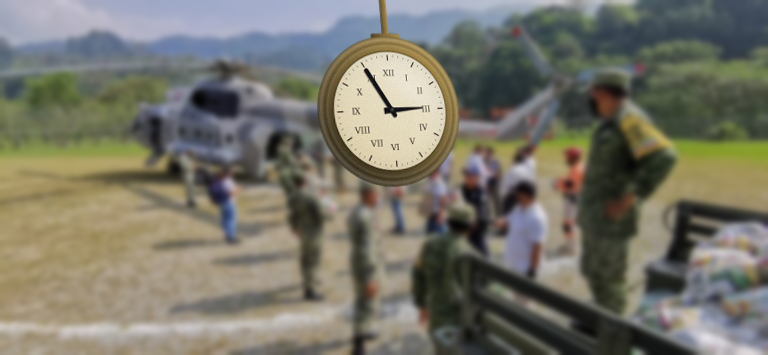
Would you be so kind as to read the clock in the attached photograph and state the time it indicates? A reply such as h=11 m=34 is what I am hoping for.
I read h=2 m=55
